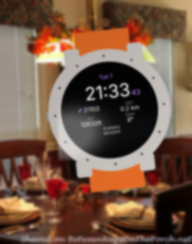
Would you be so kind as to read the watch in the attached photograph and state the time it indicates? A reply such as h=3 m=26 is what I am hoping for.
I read h=21 m=33
